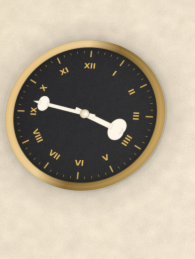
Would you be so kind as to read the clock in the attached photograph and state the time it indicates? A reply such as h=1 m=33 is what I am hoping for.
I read h=3 m=47
